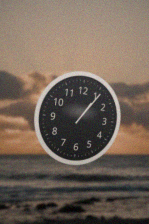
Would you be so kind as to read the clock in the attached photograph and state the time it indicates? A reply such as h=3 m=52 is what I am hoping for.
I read h=1 m=6
